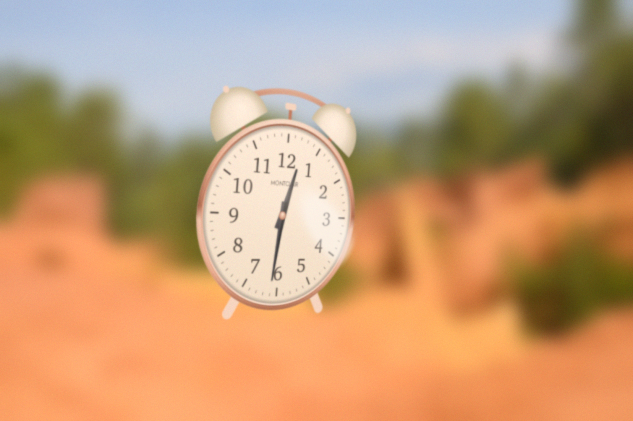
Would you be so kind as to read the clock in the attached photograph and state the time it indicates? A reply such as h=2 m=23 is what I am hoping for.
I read h=12 m=31
